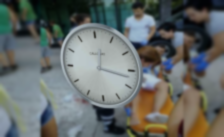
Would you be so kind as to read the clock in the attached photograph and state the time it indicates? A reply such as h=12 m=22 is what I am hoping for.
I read h=12 m=17
